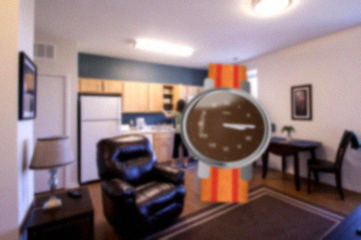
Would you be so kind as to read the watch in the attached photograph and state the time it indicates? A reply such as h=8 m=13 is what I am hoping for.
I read h=3 m=15
